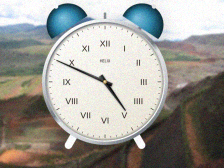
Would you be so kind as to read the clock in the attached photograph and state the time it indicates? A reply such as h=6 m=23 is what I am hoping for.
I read h=4 m=49
